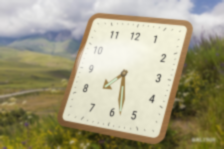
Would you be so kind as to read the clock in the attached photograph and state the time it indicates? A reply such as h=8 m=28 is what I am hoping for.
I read h=7 m=28
